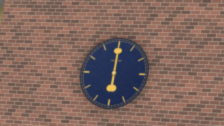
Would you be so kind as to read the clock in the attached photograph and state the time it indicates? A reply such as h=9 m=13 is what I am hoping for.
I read h=6 m=0
